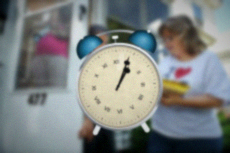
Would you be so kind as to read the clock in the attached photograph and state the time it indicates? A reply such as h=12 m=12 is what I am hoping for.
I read h=1 m=4
